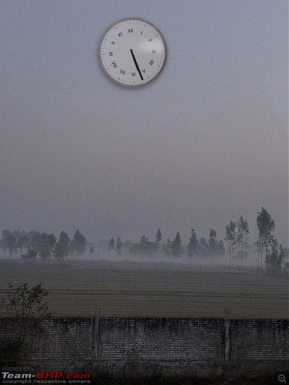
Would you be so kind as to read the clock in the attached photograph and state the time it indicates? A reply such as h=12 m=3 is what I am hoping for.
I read h=5 m=27
